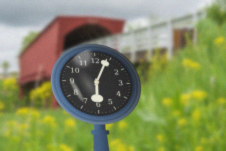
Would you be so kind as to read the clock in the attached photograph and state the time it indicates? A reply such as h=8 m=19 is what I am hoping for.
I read h=6 m=4
